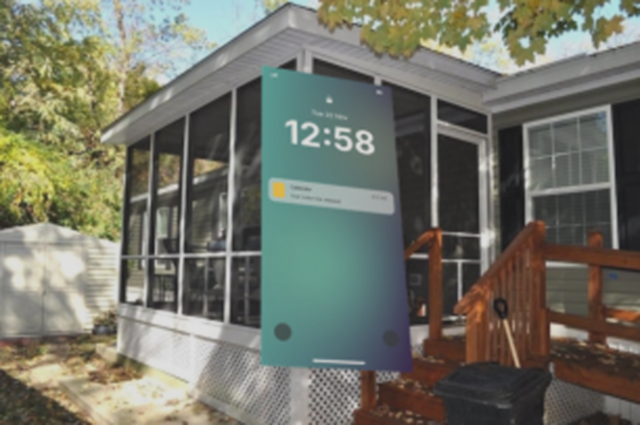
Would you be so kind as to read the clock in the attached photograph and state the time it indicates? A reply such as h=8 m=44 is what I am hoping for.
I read h=12 m=58
